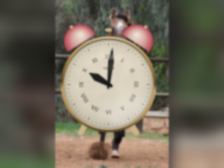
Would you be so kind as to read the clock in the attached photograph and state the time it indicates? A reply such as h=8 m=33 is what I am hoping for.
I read h=10 m=1
